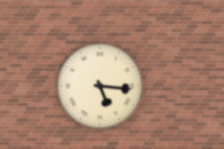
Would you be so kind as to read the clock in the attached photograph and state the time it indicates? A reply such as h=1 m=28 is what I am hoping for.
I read h=5 m=16
